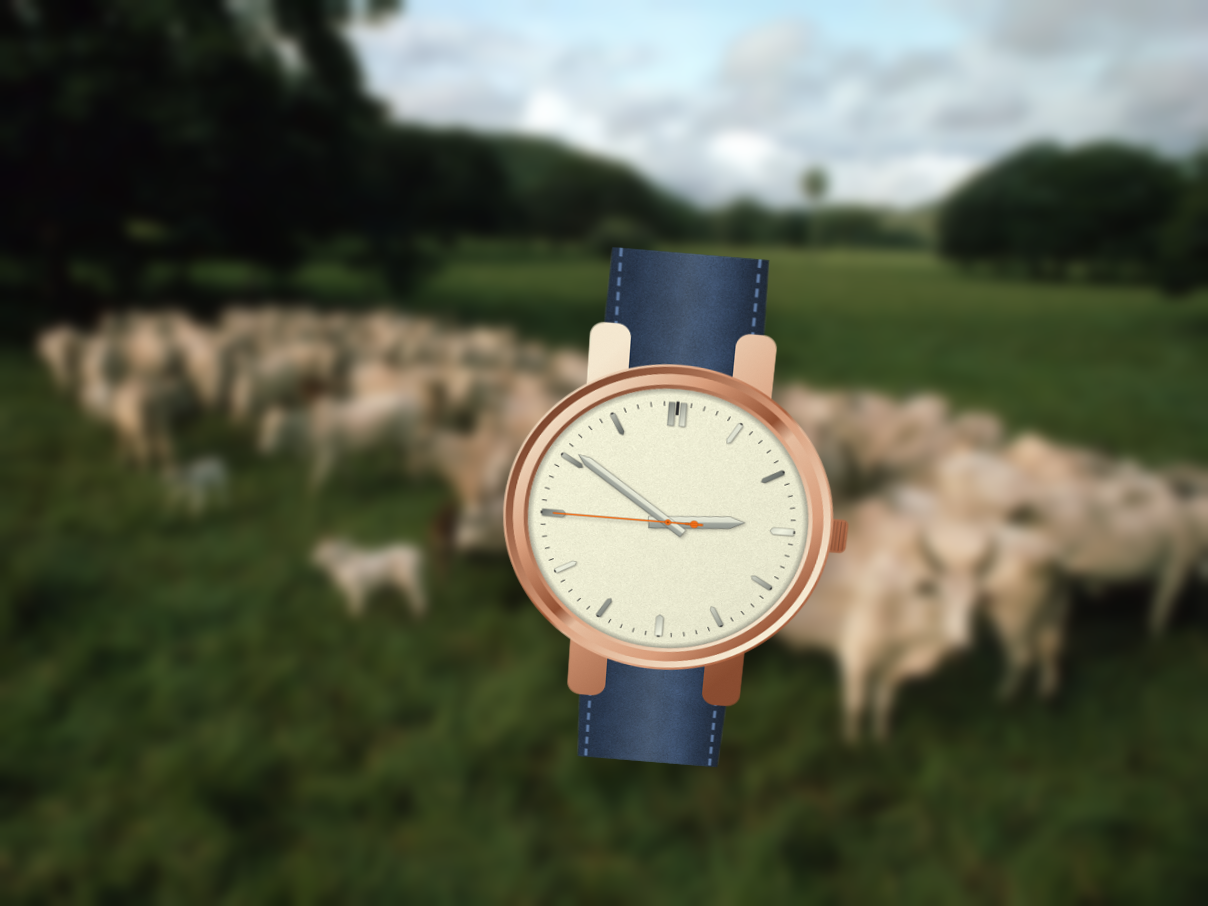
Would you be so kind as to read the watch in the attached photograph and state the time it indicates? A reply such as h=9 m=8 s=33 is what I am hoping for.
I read h=2 m=50 s=45
